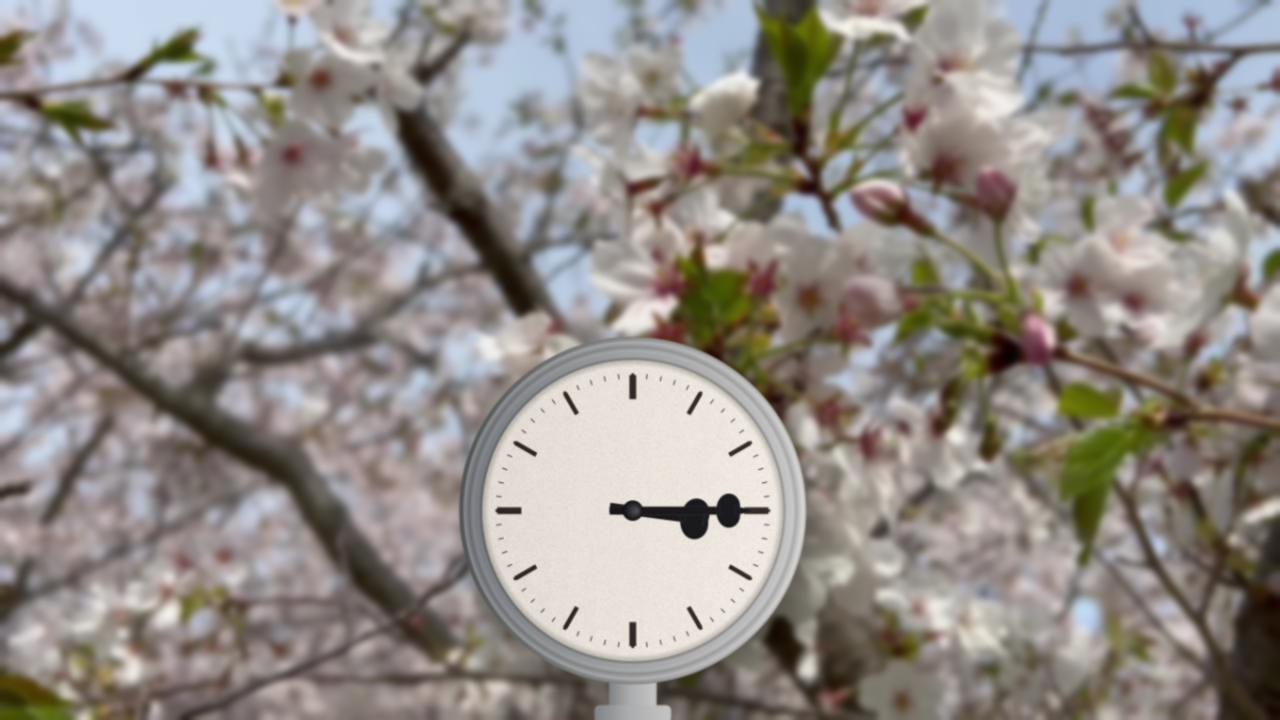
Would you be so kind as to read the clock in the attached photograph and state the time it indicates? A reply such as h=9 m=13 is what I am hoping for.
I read h=3 m=15
